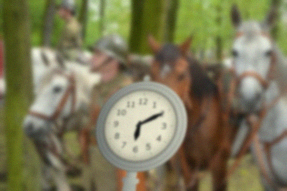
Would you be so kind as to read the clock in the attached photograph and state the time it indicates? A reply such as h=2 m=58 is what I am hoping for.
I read h=6 m=10
